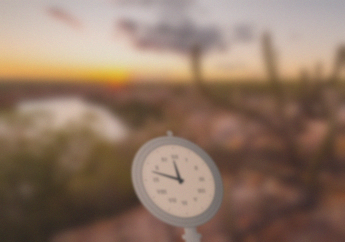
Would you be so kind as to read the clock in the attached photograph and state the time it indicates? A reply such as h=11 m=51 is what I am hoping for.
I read h=11 m=48
